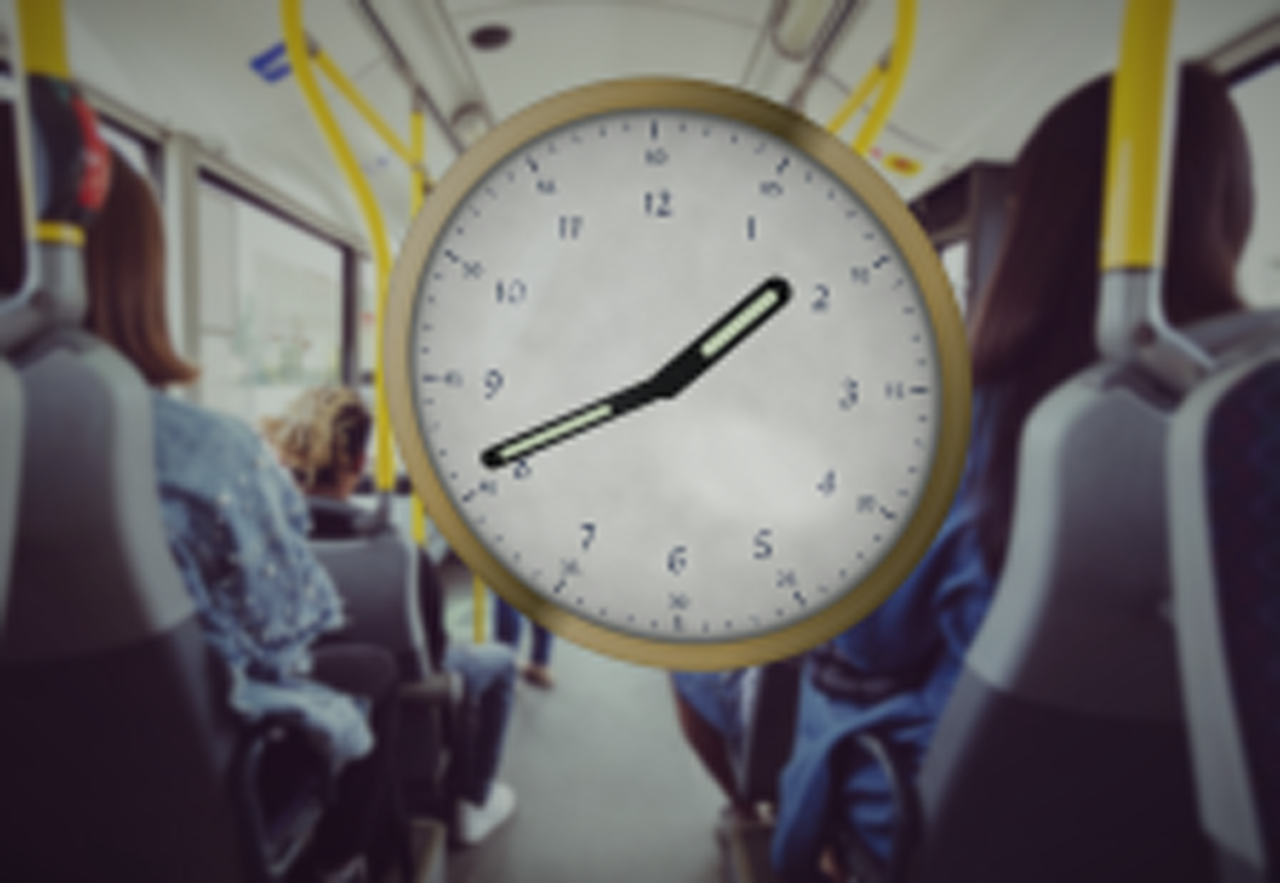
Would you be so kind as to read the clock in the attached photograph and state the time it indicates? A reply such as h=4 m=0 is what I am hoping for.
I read h=1 m=41
